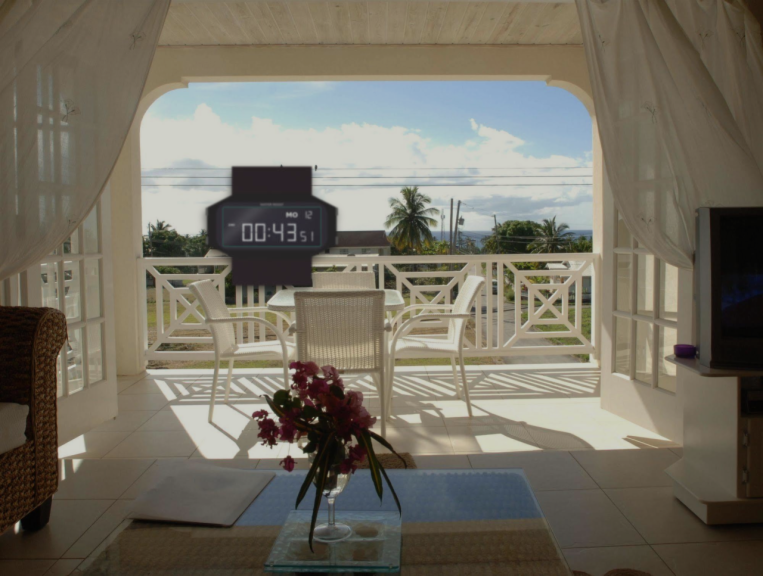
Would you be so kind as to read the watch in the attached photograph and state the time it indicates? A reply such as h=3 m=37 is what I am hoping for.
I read h=0 m=43
